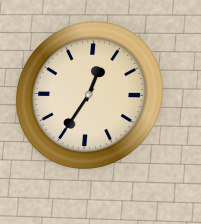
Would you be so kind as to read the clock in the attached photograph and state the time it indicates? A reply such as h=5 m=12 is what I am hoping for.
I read h=12 m=35
